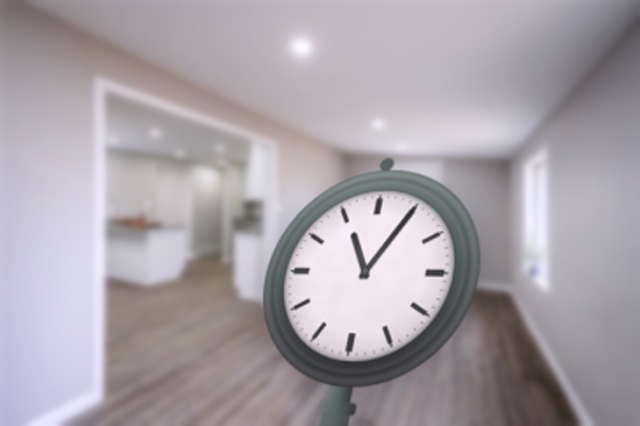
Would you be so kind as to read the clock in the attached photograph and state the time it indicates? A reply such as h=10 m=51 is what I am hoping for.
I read h=11 m=5
